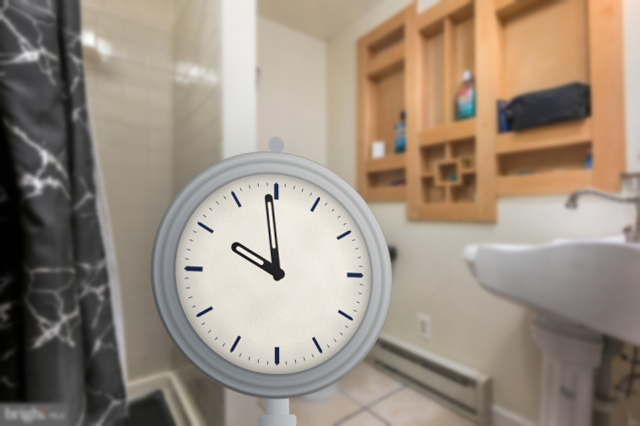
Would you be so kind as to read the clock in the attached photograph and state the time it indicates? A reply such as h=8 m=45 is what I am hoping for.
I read h=9 m=59
